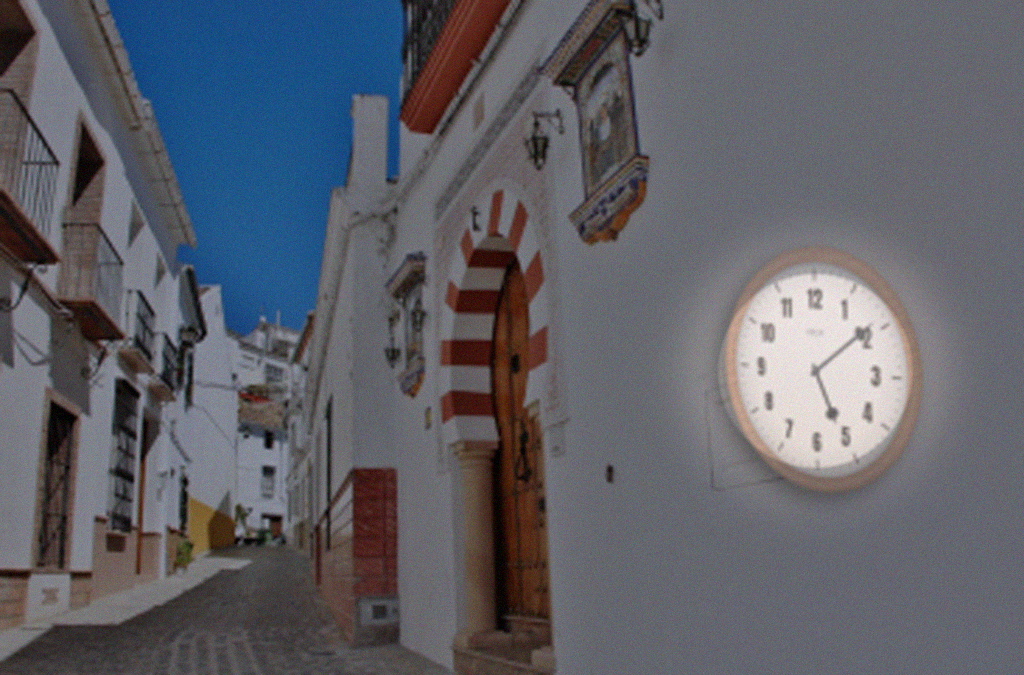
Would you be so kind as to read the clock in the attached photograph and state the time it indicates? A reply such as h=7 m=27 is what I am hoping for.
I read h=5 m=9
